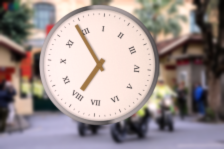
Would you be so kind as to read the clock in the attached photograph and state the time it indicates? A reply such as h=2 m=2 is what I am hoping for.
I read h=7 m=59
